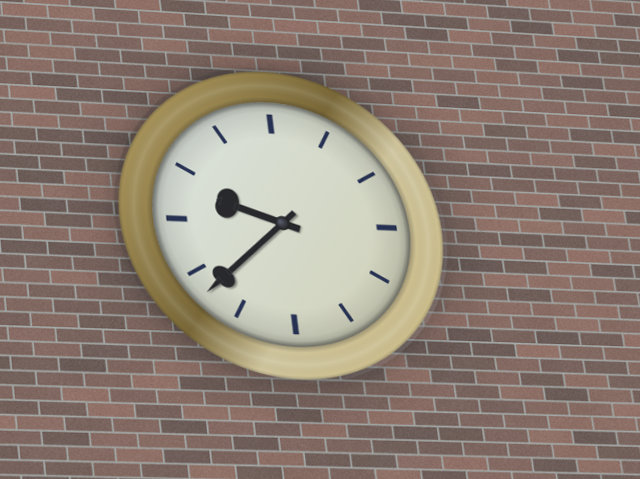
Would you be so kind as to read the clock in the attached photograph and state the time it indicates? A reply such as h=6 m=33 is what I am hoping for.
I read h=9 m=38
